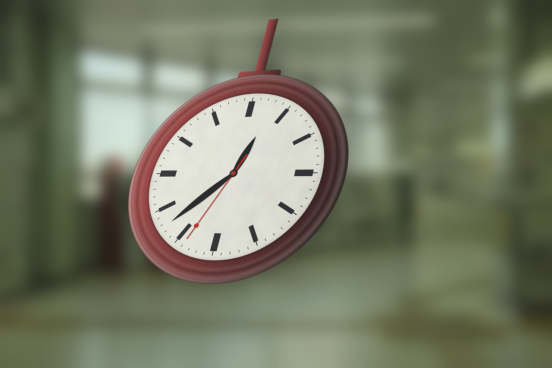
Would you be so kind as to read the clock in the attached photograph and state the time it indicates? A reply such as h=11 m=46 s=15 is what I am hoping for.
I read h=12 m=37 s=34
